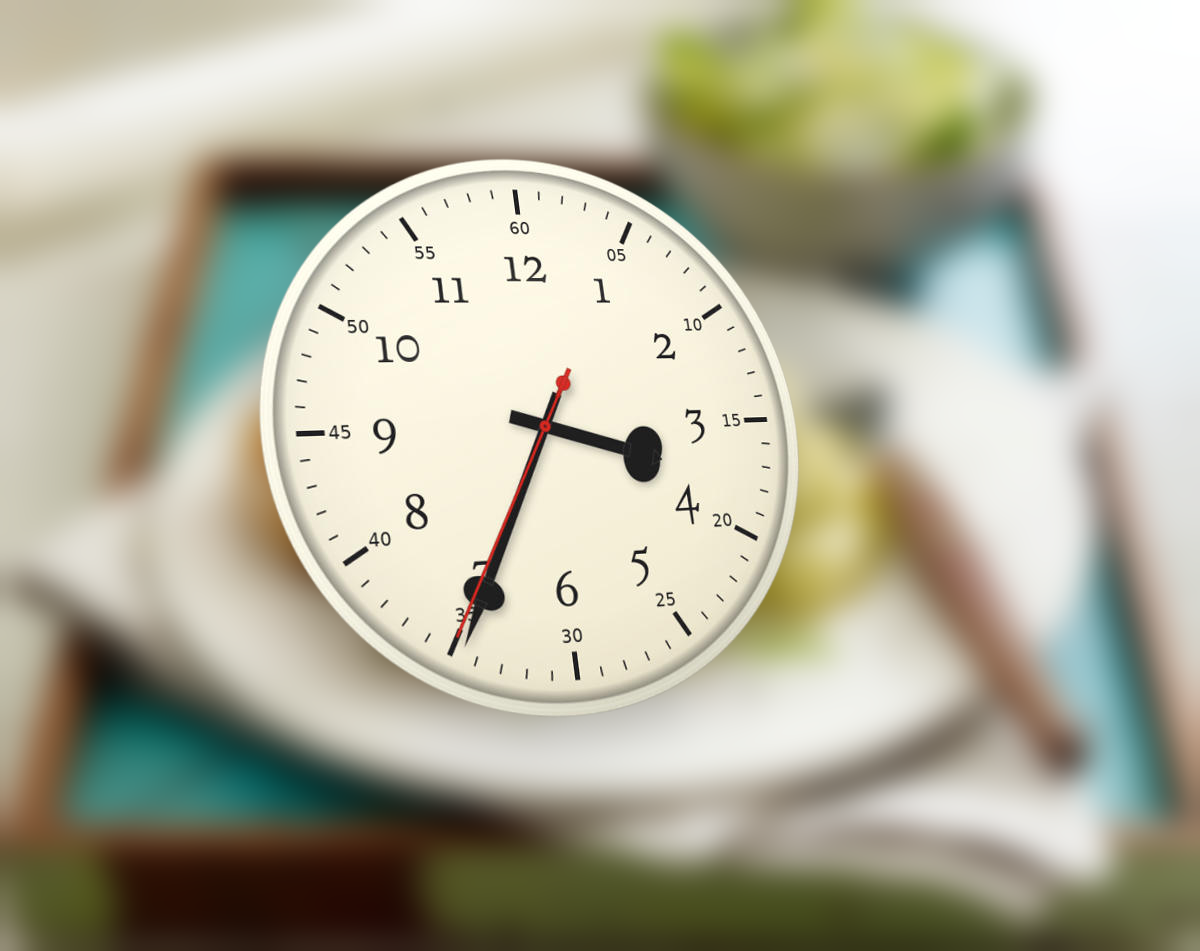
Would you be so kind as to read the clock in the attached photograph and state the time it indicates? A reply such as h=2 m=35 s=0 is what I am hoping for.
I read h=3 m=34 s=35
